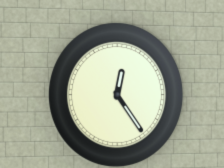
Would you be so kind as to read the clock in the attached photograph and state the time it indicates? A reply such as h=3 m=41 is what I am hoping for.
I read h=12 m=24
